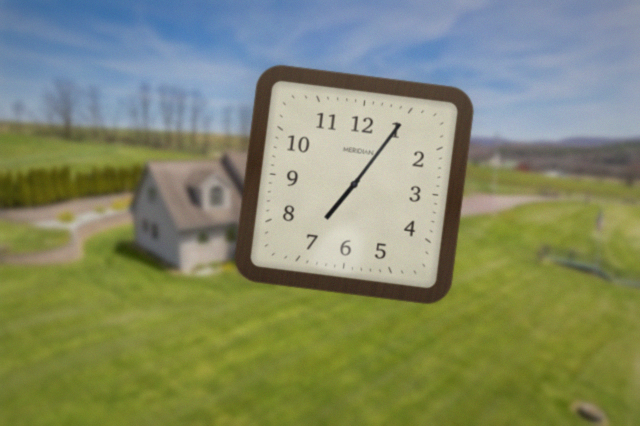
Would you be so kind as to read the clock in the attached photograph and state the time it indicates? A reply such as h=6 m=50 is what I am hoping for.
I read h=7 m=5
